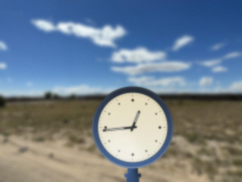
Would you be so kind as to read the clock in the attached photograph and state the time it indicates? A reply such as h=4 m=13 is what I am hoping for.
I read h=12 m=44
